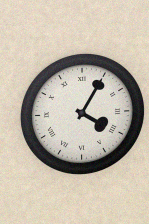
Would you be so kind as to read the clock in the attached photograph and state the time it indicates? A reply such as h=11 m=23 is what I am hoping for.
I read h=4 m=5
